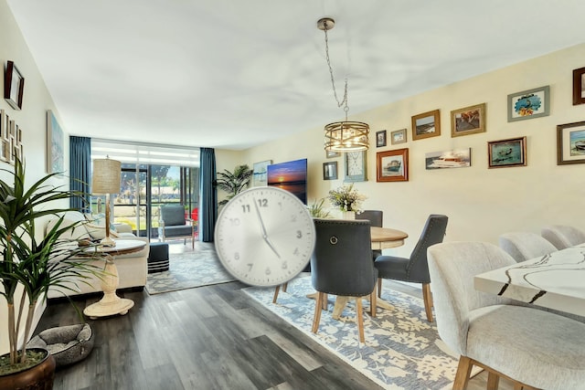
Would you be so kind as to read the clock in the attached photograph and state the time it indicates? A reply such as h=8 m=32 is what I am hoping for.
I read h=4 m=58
